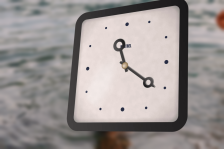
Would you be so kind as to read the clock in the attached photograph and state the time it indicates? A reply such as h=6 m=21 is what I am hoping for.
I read h=11 m=21
